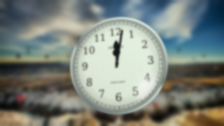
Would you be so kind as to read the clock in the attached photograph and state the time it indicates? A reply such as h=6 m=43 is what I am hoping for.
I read h=12 m=2
